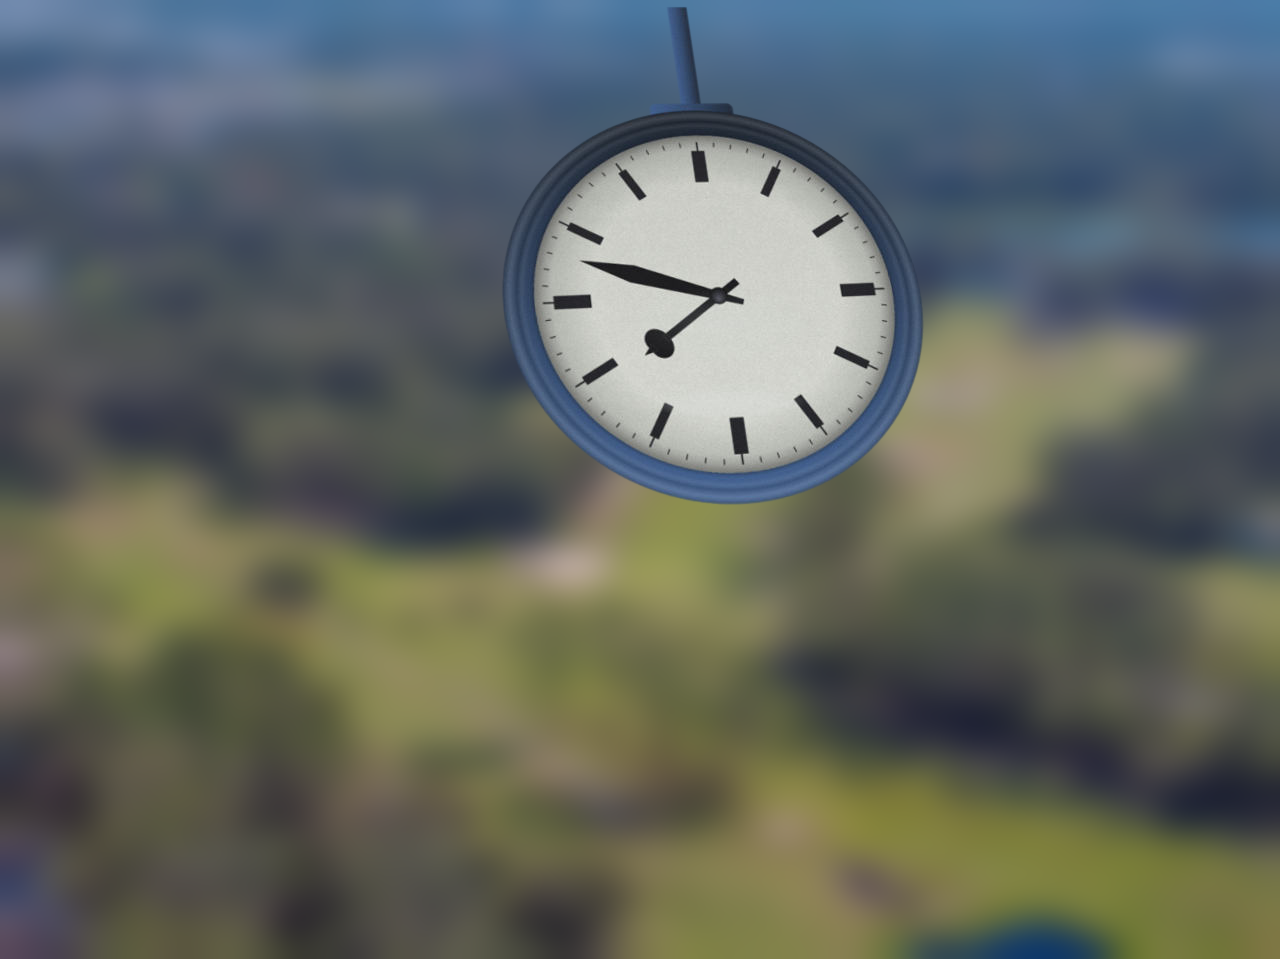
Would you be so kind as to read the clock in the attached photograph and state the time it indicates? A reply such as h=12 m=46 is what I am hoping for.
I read h=7 m=48
